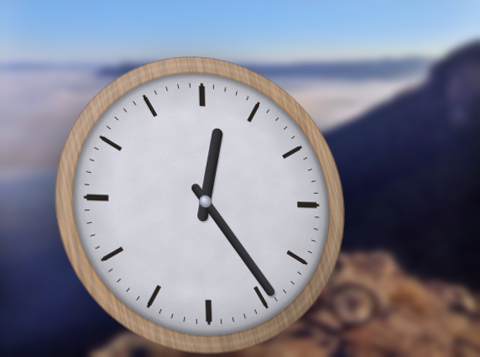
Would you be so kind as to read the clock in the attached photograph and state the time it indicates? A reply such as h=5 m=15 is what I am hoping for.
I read h=12 m=24
